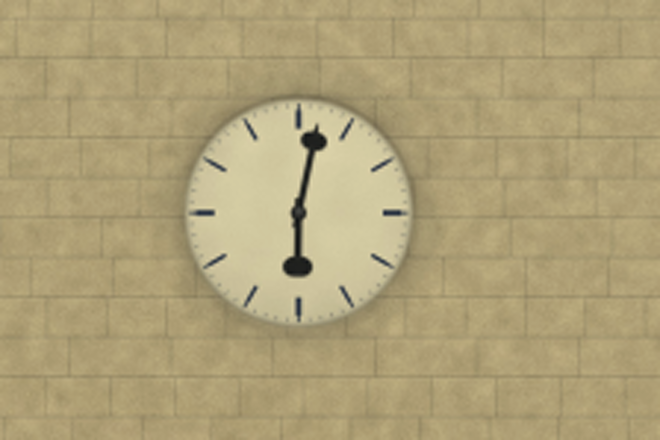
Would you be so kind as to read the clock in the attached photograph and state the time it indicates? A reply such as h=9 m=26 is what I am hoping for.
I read h=6 m=2
